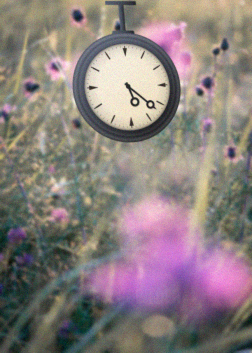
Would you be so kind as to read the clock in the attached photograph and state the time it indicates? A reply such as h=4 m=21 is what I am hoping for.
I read h=5 m=22
